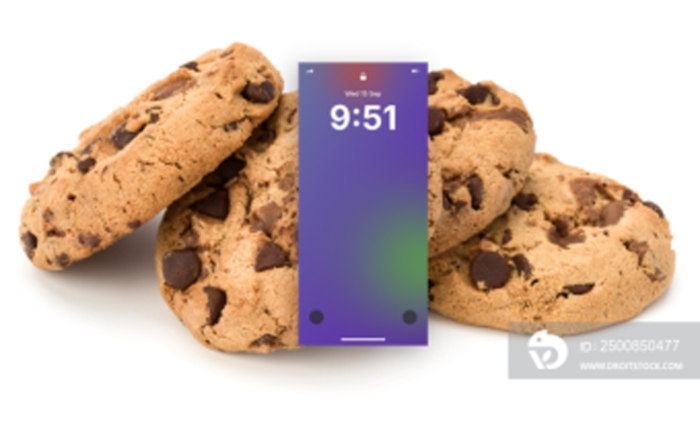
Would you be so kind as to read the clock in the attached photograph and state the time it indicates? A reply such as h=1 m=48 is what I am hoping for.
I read h=9 m=51
